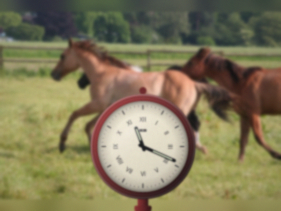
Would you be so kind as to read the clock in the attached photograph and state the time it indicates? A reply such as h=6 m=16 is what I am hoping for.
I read h=11 m=19
